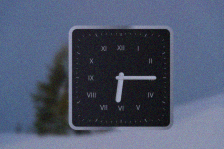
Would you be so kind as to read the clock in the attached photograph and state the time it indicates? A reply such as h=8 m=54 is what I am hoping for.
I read h=6 m=15
